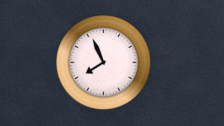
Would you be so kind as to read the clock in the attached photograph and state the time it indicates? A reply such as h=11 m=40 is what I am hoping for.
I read h=7 m=56
